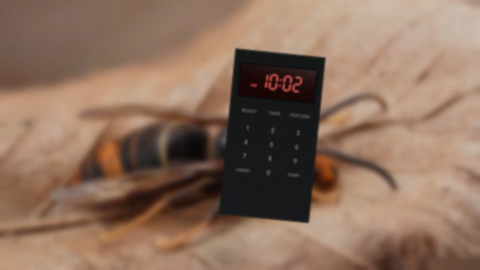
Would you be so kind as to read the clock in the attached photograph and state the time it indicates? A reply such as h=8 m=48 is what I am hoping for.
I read h=10 m=2
